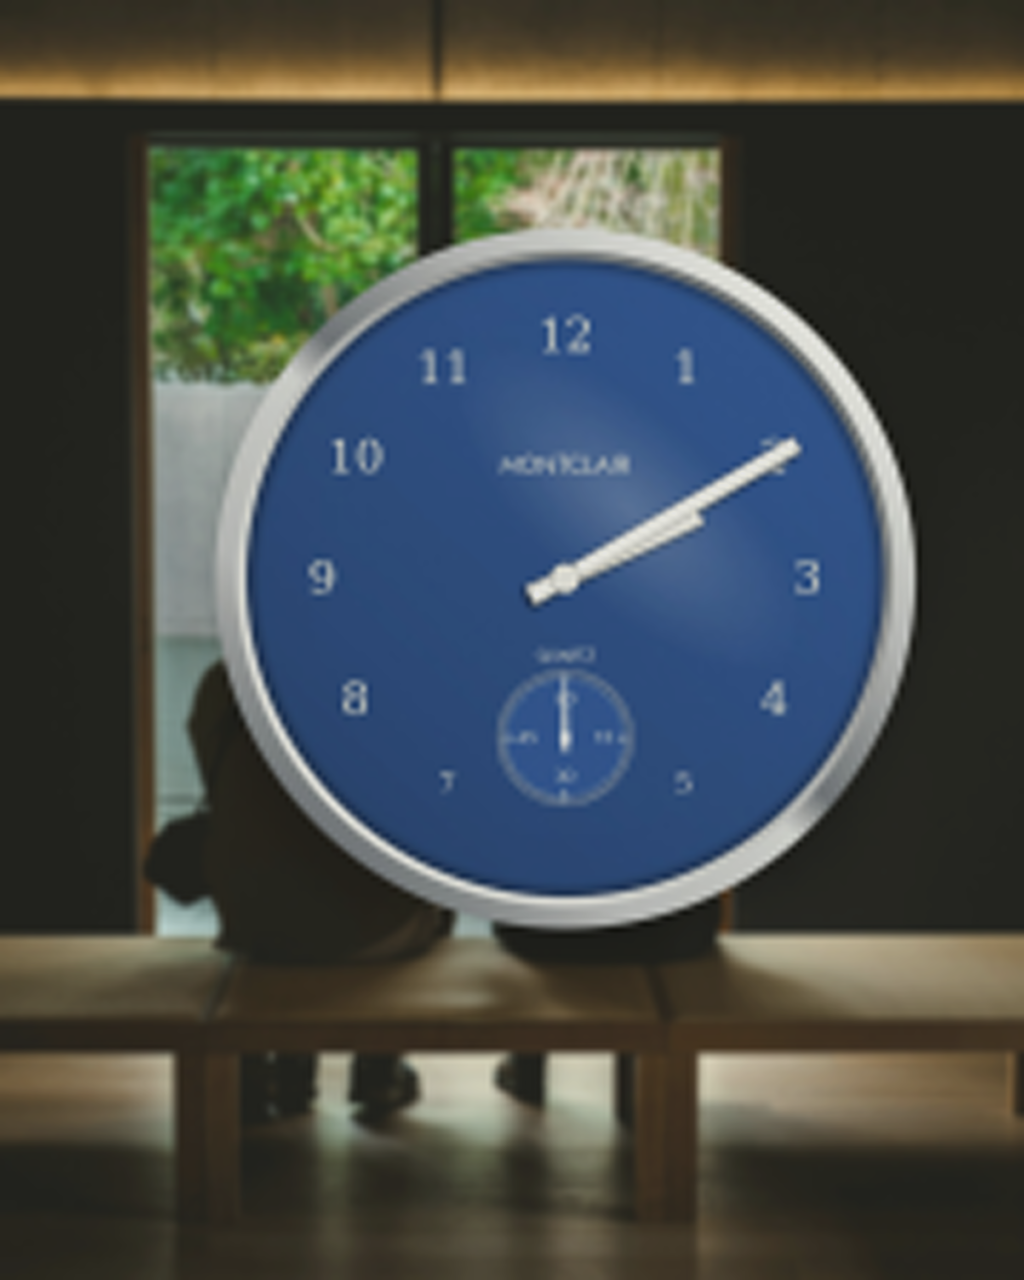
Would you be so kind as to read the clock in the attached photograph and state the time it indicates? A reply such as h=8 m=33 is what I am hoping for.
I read h=2 m=10
